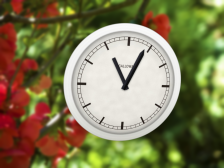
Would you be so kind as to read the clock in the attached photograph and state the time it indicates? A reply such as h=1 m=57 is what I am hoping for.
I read h=11 m=4
